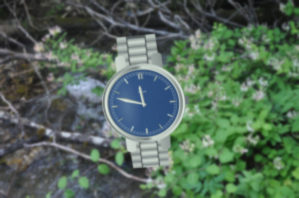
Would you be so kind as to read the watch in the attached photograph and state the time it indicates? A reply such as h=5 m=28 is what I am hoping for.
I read h=11 m=48
